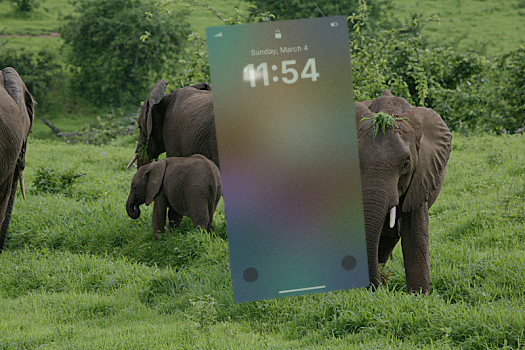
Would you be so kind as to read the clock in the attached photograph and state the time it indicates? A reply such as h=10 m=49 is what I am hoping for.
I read h=11 m=54
